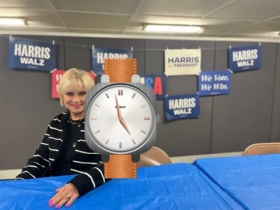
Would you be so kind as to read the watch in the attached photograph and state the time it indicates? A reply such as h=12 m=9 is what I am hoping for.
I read h=4 m=58
